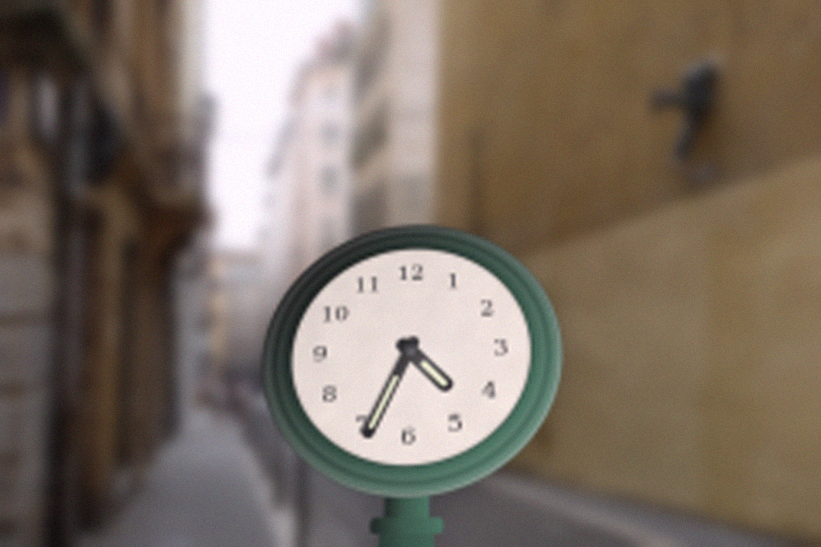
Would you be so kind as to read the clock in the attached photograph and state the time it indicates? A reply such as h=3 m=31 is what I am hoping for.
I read h=4 m=34
